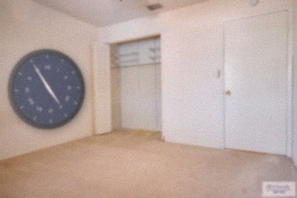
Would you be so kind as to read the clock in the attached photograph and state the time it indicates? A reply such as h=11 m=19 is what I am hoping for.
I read h=4 m=55
